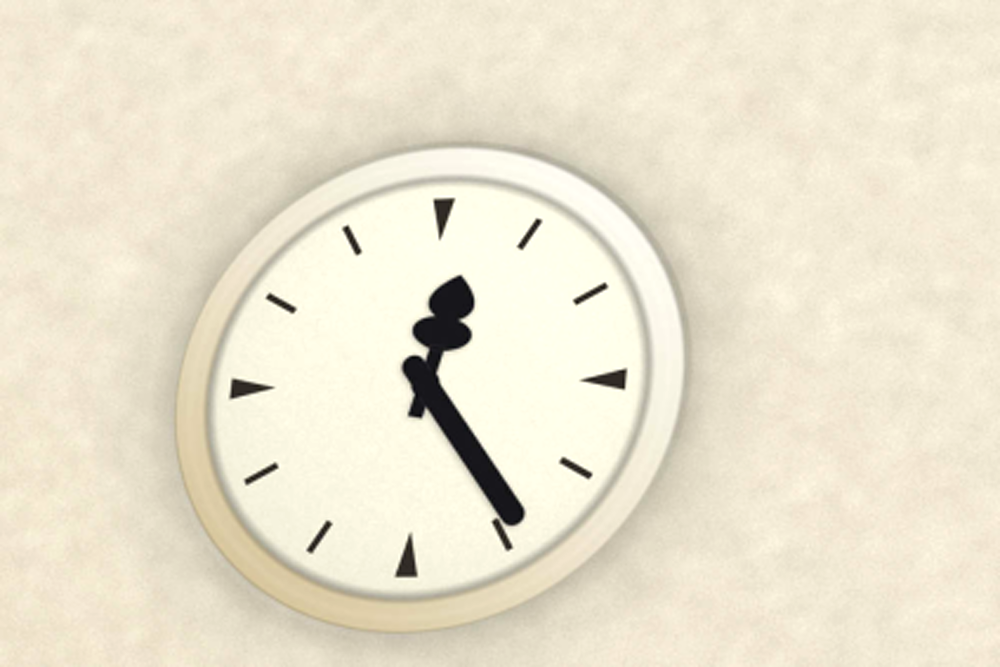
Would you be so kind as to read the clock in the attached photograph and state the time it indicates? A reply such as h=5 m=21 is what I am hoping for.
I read h=12 m=24
